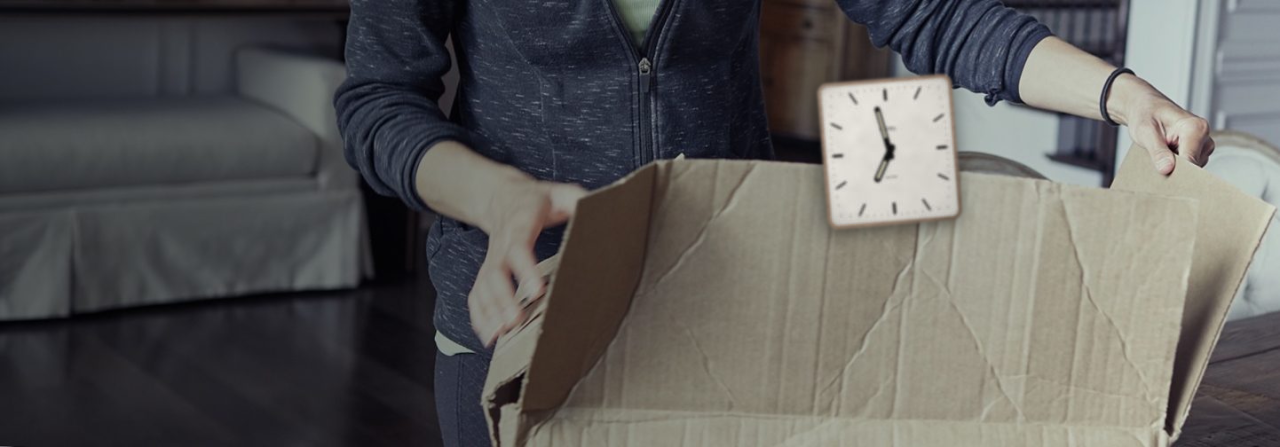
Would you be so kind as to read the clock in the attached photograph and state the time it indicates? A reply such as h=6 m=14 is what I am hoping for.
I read h=6 m=58
